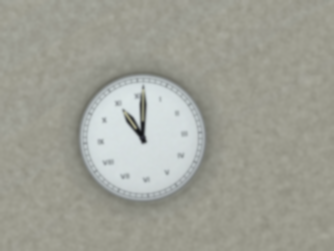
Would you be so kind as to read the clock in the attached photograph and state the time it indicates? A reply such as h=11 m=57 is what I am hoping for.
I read h=11 m=1
